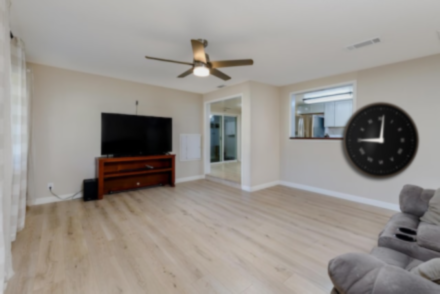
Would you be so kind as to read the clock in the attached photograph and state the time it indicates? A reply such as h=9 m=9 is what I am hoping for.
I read h=9 m=1
